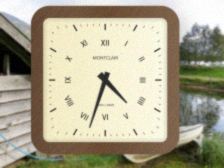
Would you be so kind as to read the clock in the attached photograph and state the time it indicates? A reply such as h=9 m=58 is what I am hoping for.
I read h=4 m=33
